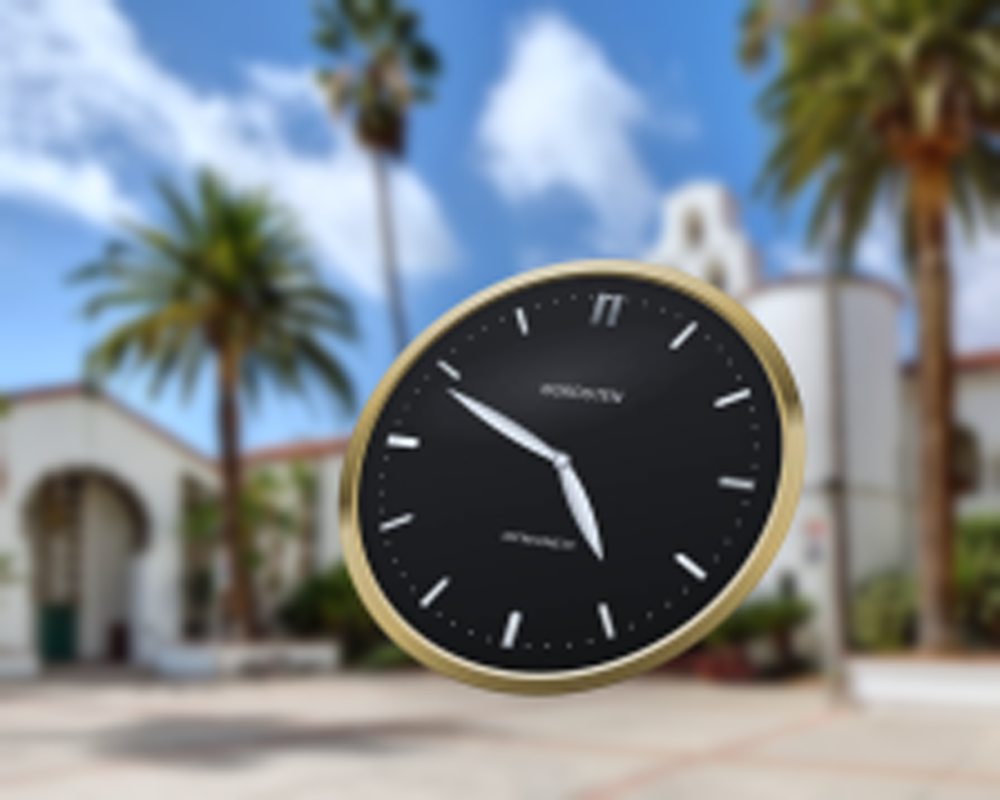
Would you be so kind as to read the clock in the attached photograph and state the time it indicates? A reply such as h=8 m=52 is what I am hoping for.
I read h=4 m=49
